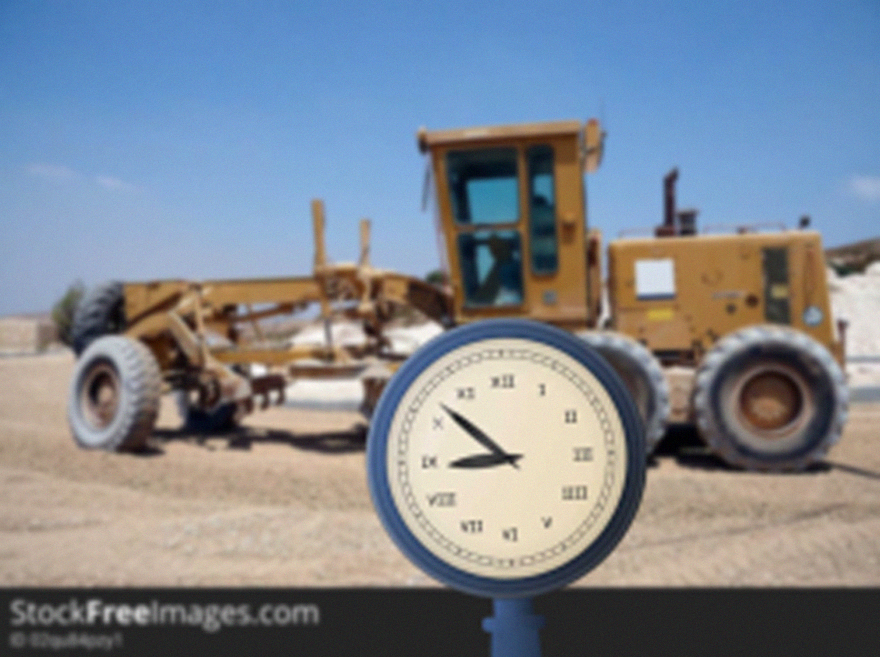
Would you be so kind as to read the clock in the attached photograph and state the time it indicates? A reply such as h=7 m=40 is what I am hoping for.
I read h=8 m=52
